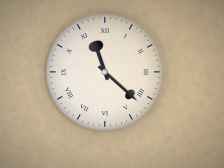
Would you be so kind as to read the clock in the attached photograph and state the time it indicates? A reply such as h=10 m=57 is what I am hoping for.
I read h=11 m=22
